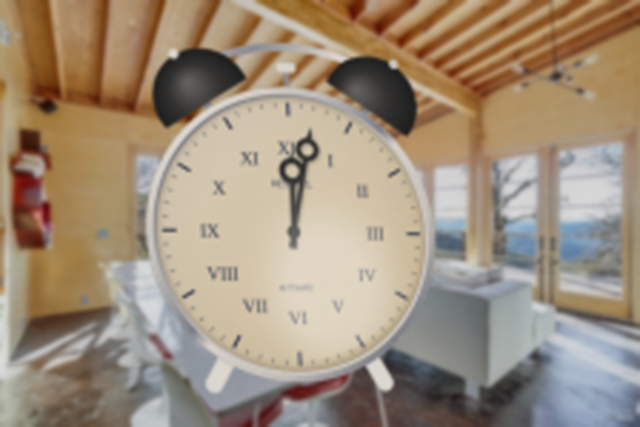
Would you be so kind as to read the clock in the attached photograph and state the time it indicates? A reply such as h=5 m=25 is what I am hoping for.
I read h=12 m=2
